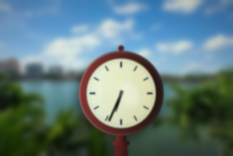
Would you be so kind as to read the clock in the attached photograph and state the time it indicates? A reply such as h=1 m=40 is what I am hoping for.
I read h=6 m=34
